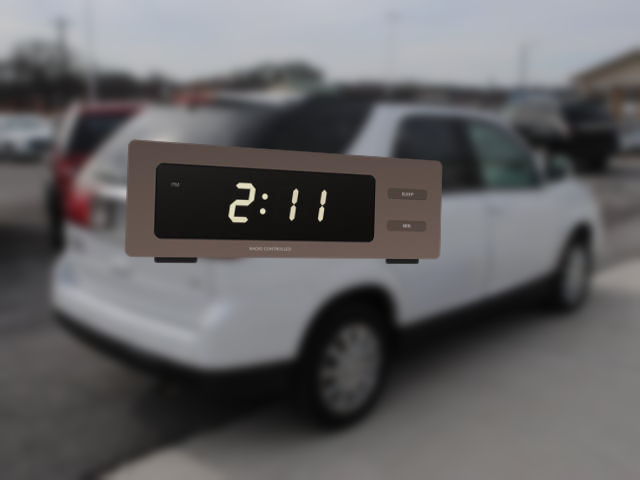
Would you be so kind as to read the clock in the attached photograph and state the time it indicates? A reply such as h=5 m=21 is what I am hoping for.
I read h=2 m=11
